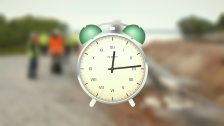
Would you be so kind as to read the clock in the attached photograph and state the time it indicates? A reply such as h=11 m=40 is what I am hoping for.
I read h=12 m=14
